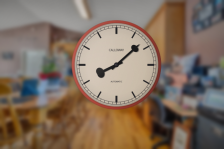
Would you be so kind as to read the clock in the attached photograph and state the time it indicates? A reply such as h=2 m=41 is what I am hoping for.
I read h=8 m=8
